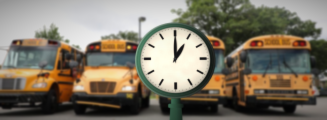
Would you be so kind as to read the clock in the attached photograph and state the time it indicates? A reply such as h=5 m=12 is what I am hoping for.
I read h=1 m=0
